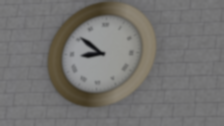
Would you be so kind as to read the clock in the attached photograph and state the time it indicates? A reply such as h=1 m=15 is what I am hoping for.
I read h=8 m=51
